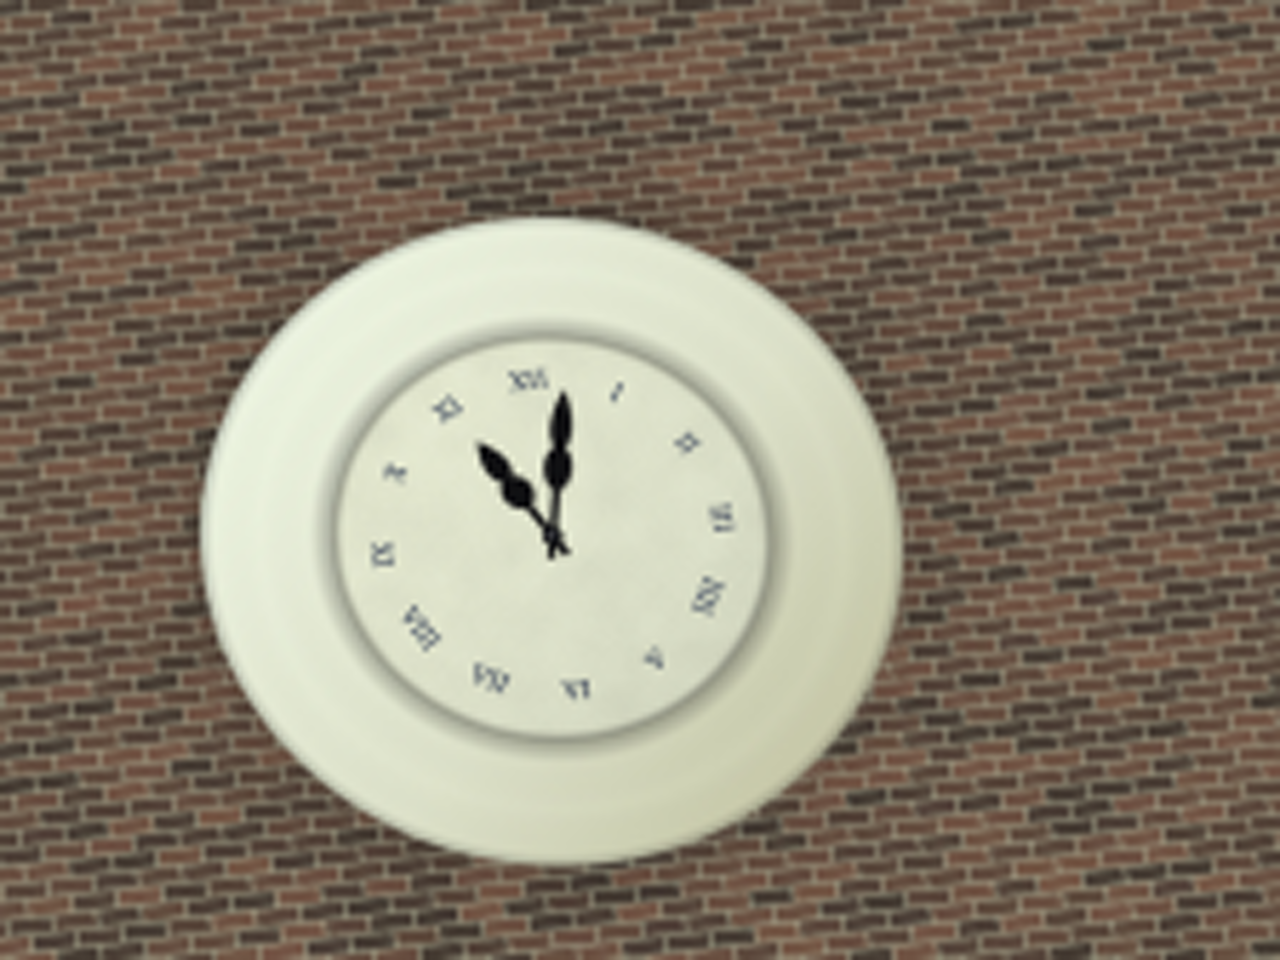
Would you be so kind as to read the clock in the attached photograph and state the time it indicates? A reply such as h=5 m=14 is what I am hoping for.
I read h=11 m=2
